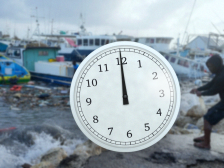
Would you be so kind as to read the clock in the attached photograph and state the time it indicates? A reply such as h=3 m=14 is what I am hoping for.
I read h=12 m=0
